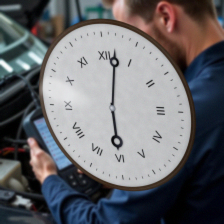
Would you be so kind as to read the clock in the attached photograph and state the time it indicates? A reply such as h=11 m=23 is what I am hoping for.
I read h=6 m=2
